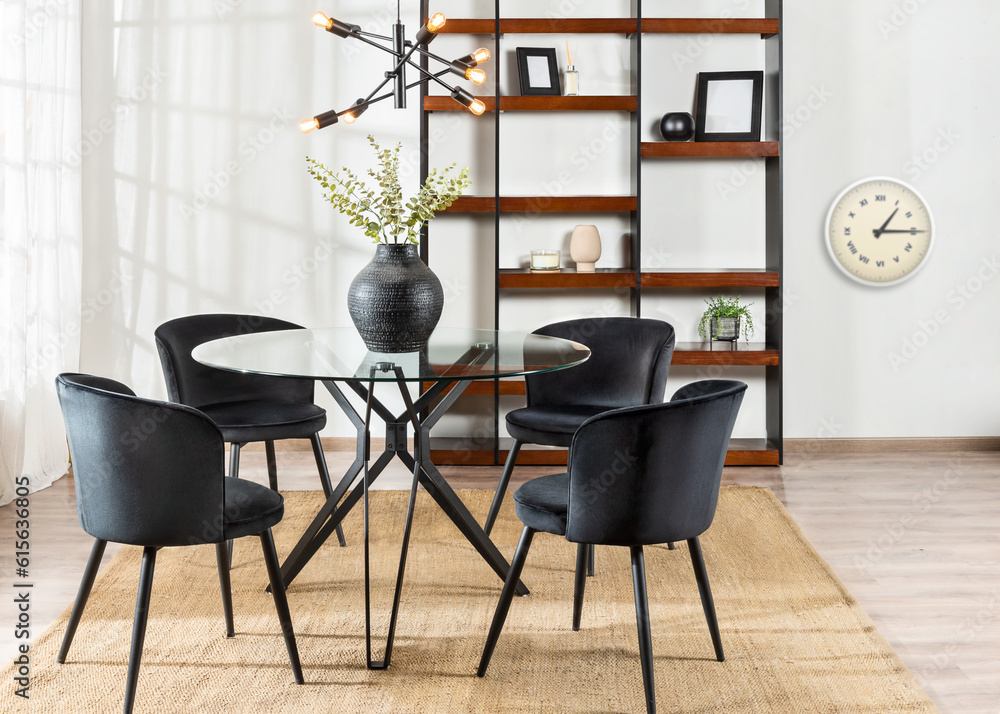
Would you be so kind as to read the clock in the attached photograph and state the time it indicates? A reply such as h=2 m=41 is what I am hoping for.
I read h=1 m=15
